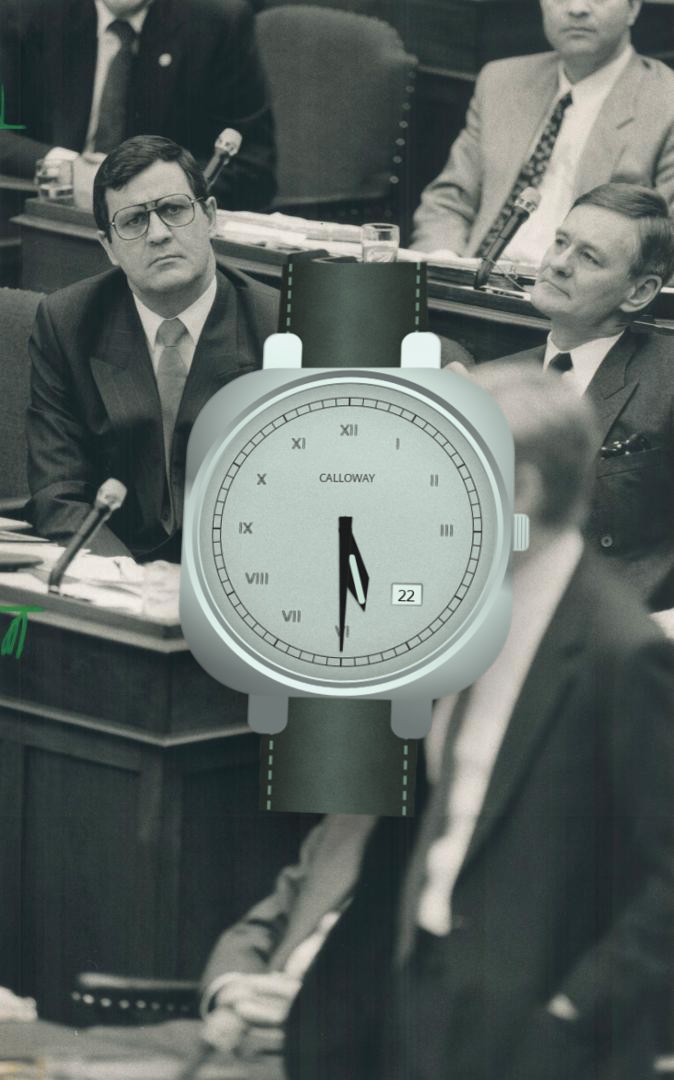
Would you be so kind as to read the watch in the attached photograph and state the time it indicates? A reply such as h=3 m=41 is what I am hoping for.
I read h=5 m=30
